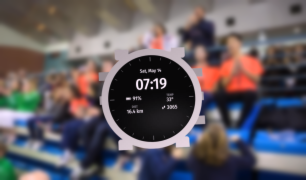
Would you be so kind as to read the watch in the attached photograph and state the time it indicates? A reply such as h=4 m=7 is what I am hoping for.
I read h=7 m=19
